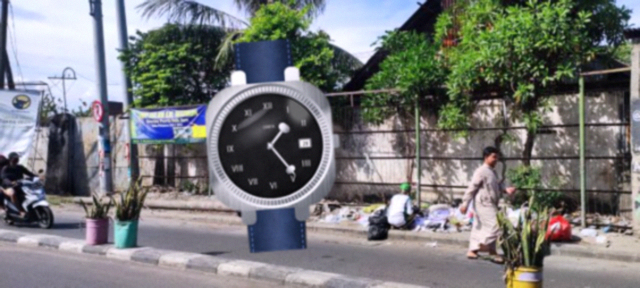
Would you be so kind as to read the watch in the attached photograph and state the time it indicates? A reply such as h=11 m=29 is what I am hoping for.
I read h=1 m=24
